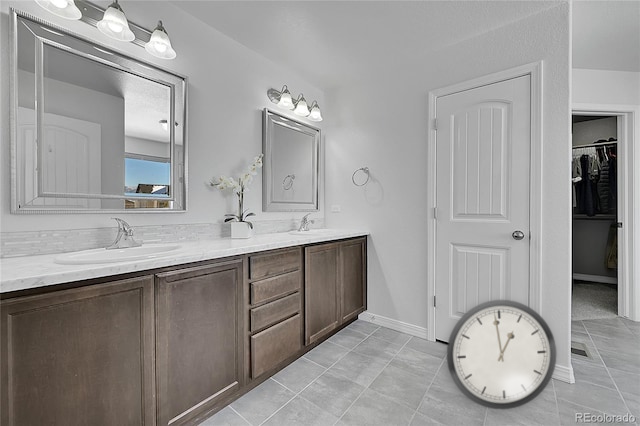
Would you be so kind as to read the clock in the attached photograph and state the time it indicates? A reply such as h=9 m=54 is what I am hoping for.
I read h=12 m=59
